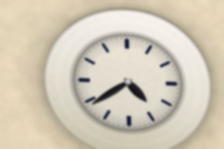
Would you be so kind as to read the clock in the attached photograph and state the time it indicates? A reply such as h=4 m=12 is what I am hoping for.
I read h=4 m=39
